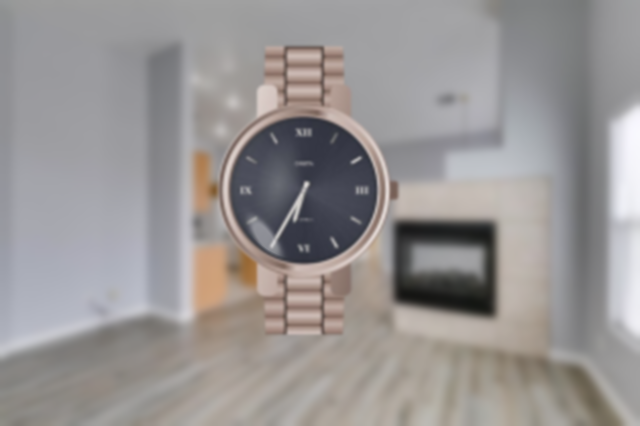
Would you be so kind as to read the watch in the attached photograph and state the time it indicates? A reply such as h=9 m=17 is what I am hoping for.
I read h=6 m=35
